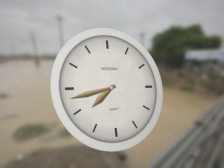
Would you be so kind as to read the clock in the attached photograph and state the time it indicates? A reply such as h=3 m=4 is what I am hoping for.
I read h=7 m=43
